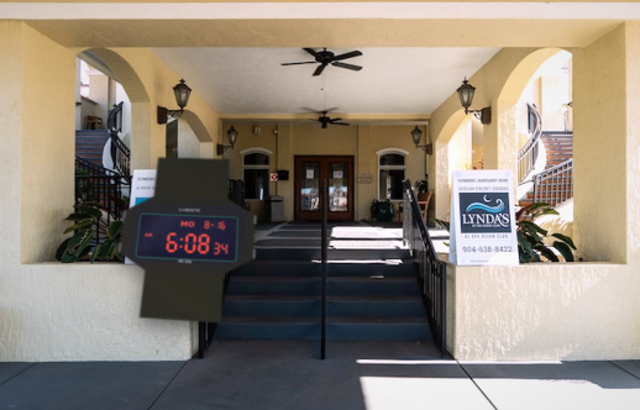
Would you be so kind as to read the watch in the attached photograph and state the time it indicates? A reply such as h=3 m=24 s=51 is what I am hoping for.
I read h=6 m=8 s=34
